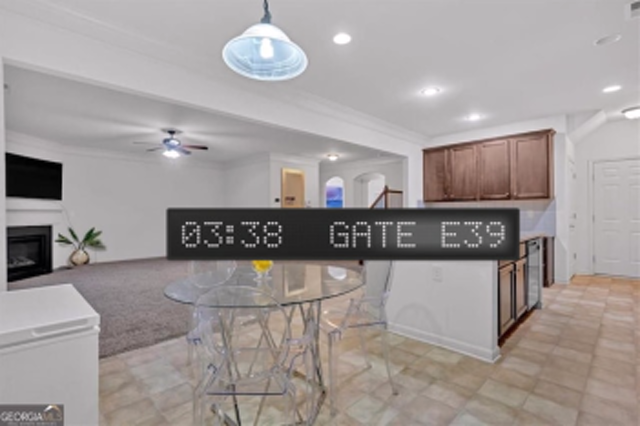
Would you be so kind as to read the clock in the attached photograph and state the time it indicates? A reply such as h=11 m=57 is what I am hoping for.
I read h=3 m=38
